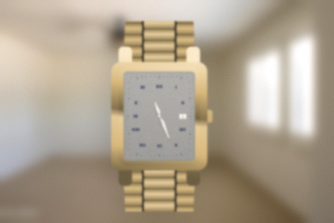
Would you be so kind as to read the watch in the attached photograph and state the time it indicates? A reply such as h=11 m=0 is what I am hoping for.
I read h=11 m=26
